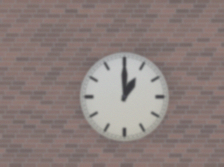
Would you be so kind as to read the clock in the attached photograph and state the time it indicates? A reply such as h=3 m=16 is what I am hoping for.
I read h=1 m=0
